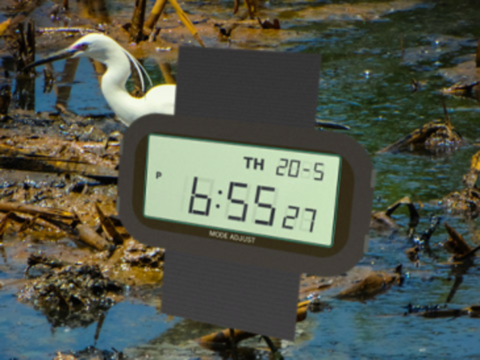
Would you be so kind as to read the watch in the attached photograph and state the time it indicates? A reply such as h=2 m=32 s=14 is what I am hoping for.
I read h=6 m=55 s=27
